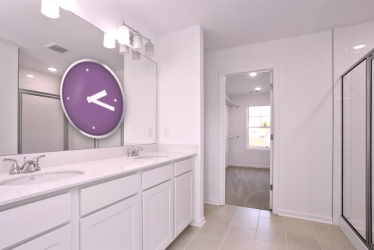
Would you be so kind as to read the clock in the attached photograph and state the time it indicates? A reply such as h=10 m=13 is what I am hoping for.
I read h=2 m=18
